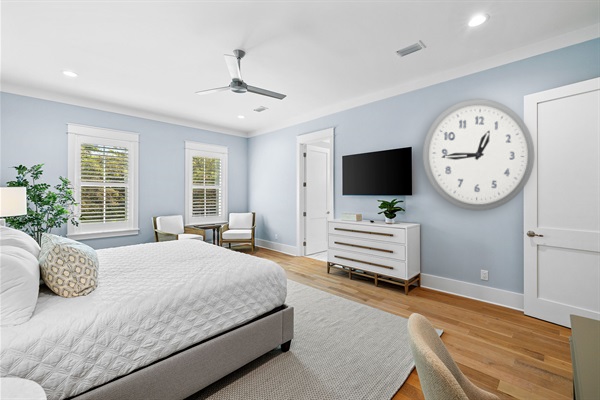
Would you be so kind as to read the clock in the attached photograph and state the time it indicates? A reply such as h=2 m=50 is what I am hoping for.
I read h=12 m=44
